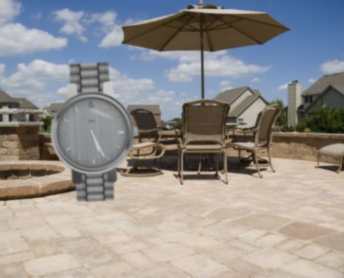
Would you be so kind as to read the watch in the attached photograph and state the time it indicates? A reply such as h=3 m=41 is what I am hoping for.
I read h=5 m=26
